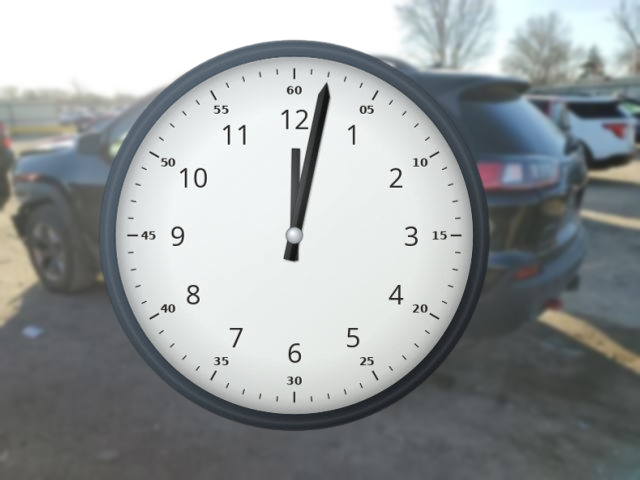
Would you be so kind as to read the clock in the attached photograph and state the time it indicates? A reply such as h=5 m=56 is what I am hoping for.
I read h=12 m=2
